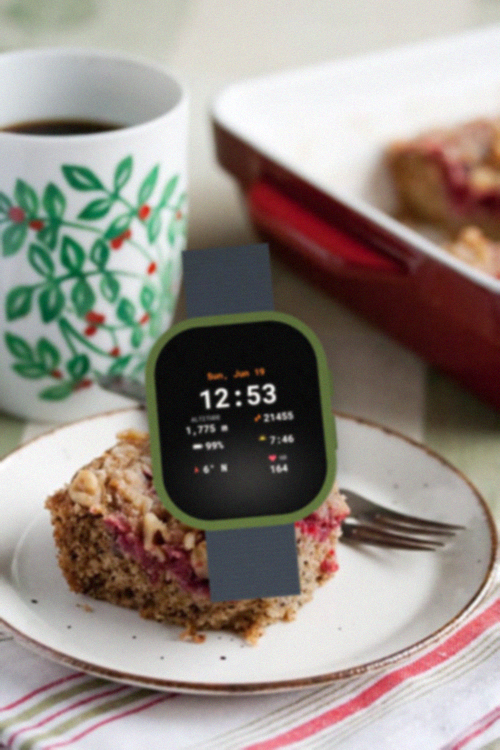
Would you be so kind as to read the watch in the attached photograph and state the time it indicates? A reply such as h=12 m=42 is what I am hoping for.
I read h=12 m=53
